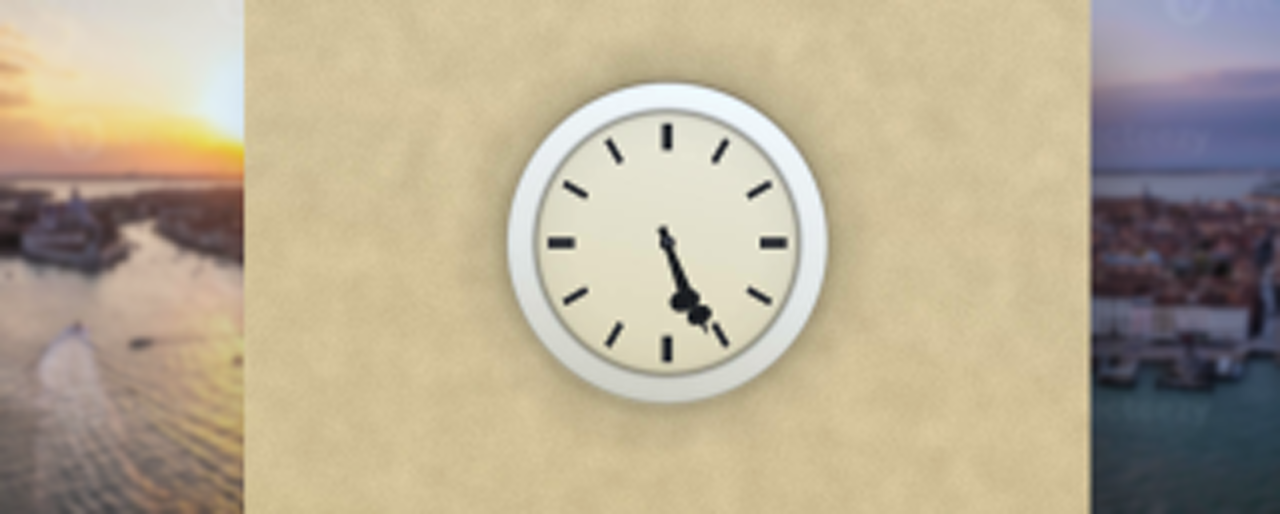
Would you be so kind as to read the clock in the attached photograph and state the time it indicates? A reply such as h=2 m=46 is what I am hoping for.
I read h=5 m=26
